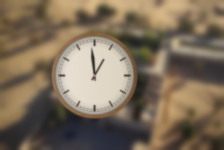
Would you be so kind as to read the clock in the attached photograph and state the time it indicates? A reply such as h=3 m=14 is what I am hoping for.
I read h=12 m=59
